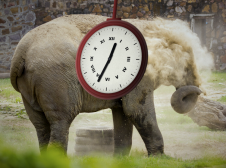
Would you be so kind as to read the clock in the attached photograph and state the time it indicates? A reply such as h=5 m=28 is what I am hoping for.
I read h=12 m=34
